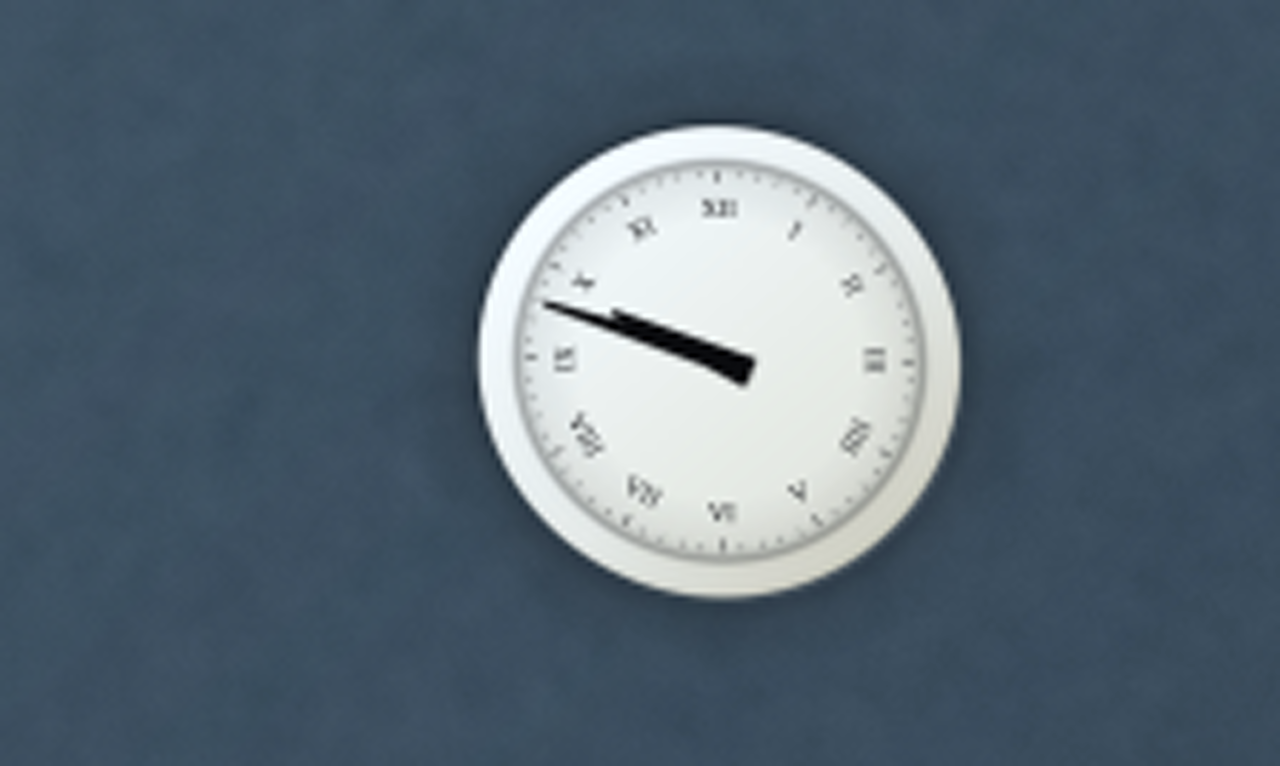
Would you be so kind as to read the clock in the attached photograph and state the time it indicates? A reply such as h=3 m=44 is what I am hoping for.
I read h=9 m=48
